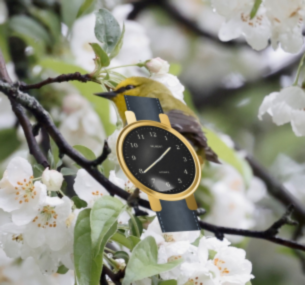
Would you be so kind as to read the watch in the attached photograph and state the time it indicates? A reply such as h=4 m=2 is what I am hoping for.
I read h=1 m=39
